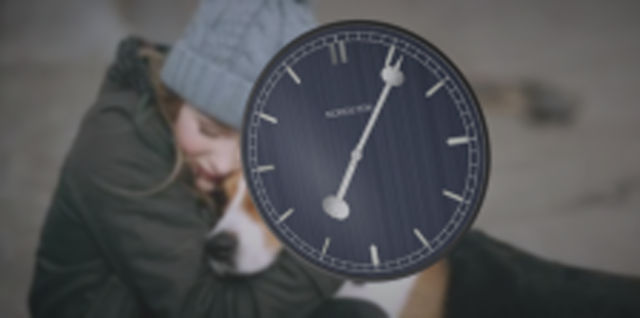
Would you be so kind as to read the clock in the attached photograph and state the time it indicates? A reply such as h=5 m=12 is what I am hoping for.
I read h=7 m=6
